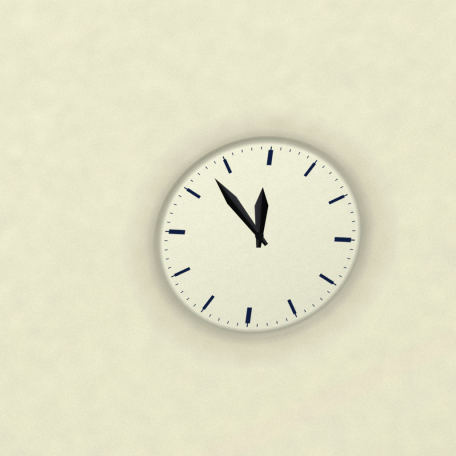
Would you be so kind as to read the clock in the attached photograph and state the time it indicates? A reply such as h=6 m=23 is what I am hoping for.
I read h=11 m=53
